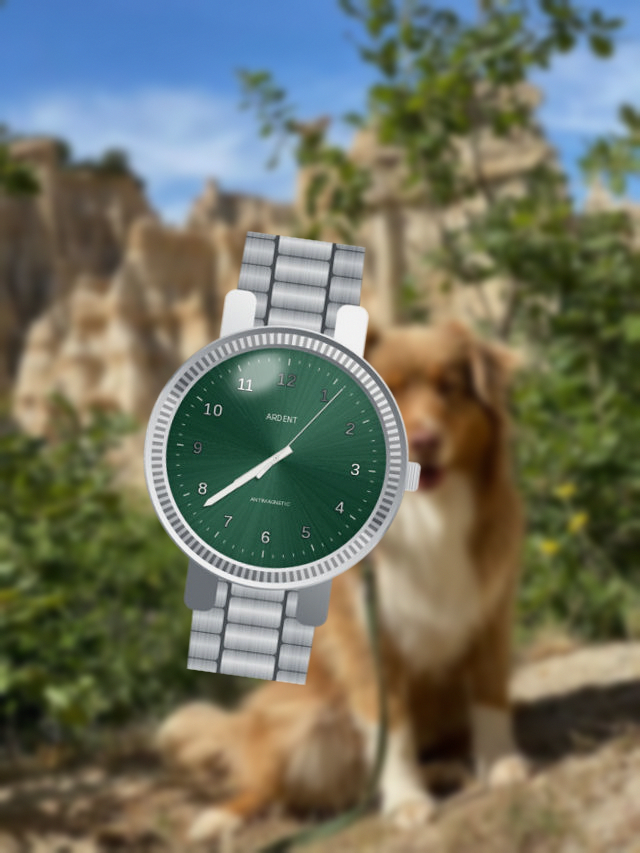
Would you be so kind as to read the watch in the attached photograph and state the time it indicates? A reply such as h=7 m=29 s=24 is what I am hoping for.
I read h=7 m=38 s=6
